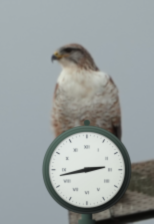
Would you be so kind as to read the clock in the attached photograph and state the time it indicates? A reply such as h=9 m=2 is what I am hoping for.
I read h=2 m=43
